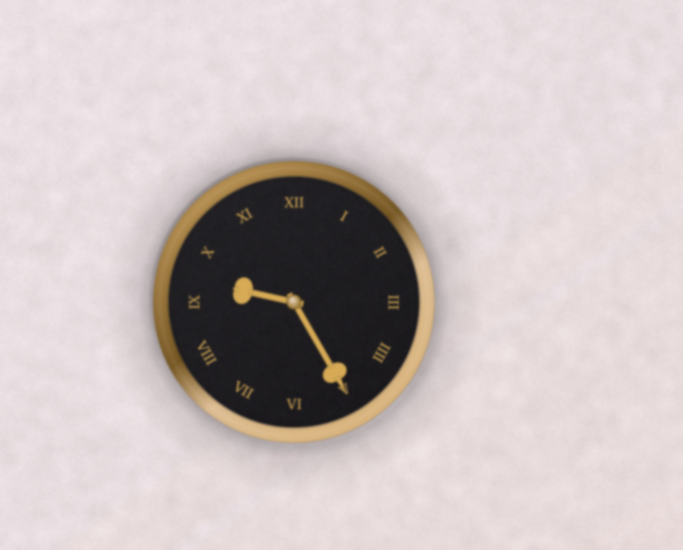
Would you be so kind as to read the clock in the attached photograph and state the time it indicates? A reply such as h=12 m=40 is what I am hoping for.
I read h=9 m=25
